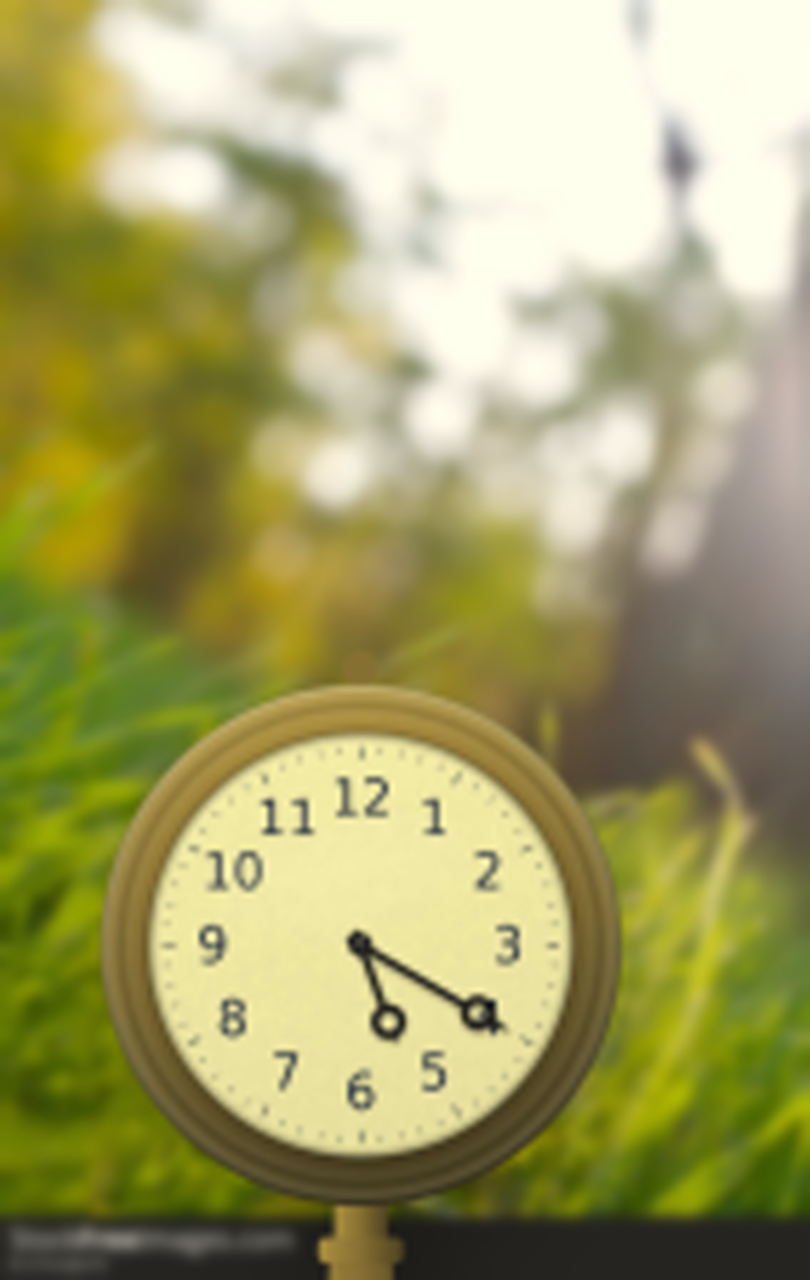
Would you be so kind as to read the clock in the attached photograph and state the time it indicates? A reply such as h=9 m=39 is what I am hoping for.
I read h=5 m=20
